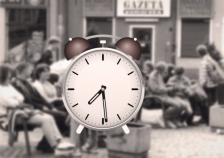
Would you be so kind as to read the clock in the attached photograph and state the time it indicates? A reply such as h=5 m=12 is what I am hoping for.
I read h=7 m=29
